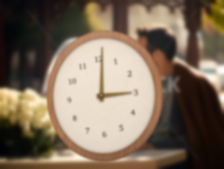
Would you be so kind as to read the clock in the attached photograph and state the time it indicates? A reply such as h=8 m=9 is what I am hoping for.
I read h=3 m=1
